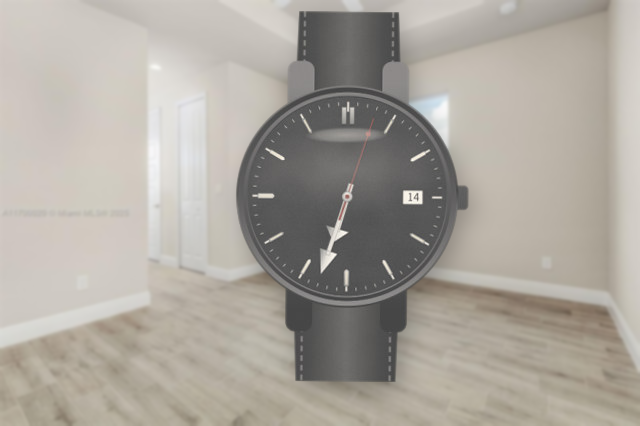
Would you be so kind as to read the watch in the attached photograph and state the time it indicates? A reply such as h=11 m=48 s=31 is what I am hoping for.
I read h=6 m=33 s=3
